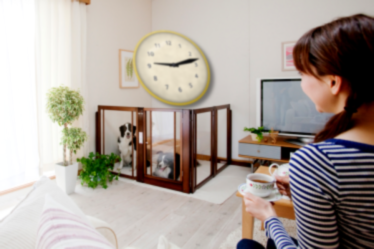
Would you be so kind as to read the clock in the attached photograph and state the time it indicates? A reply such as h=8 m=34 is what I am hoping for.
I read h=9 m=13
